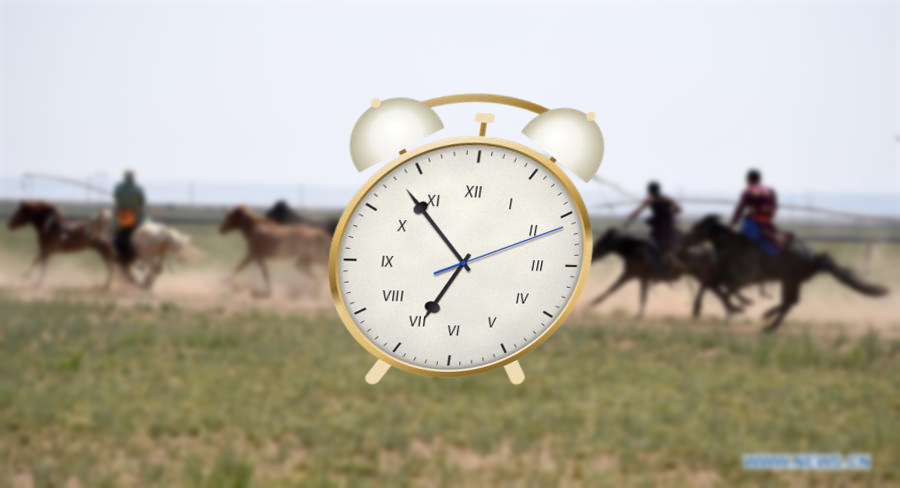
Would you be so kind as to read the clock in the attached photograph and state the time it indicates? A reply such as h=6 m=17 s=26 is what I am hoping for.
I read h=6 m=53 s=11
